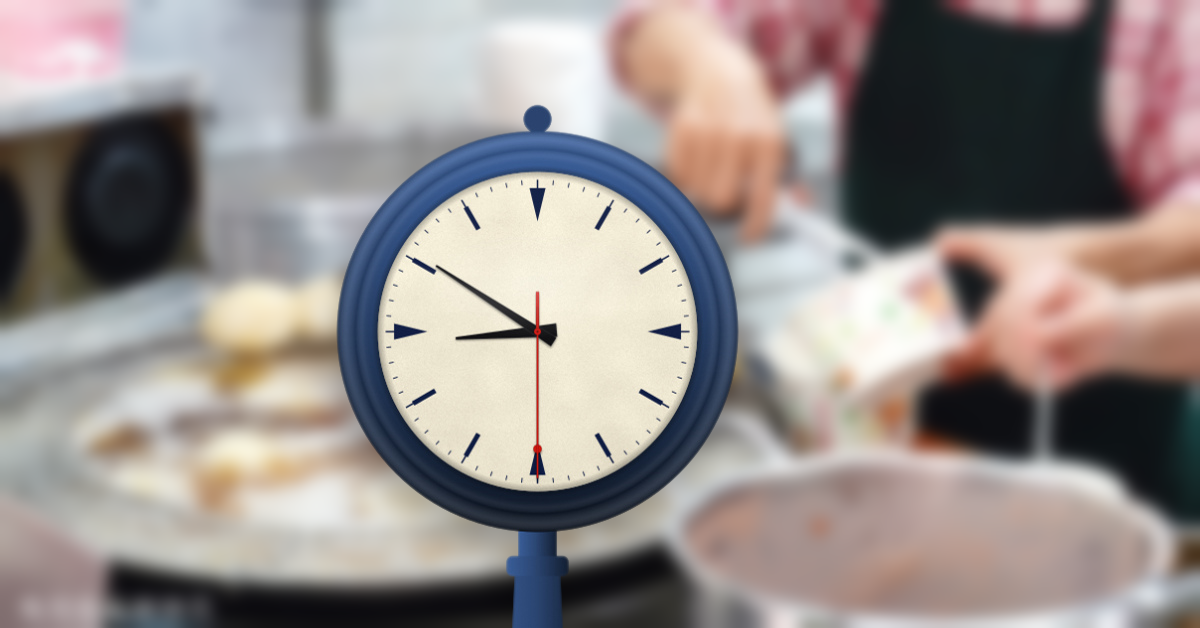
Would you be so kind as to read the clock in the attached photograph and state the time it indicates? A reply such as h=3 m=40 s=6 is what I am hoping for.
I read h=8 m=50 s=30
